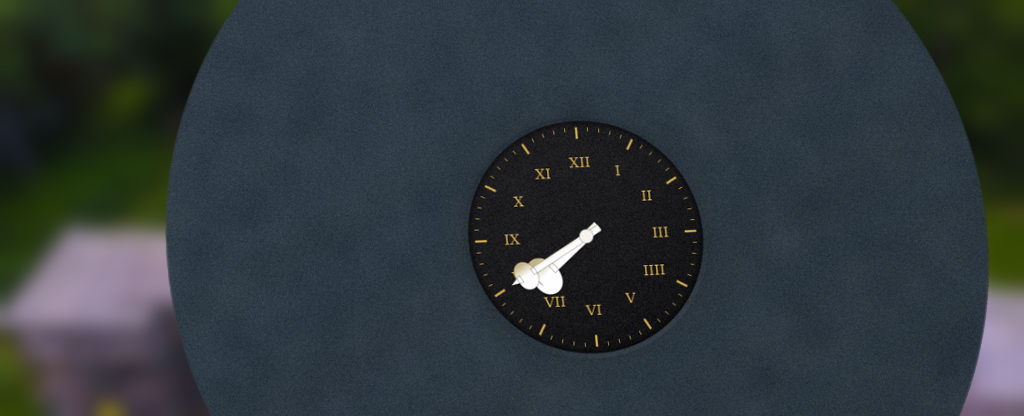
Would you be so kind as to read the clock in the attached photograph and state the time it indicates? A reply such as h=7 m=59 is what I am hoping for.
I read h=7 m=40
